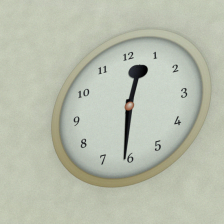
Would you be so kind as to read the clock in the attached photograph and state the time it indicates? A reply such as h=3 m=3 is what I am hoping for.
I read h=12 m=31
